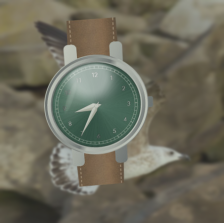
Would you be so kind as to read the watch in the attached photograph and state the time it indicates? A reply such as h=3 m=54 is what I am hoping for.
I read h=8 m=35
